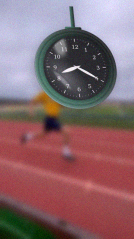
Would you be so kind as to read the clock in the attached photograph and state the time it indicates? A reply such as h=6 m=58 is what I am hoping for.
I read h=8 m=20
